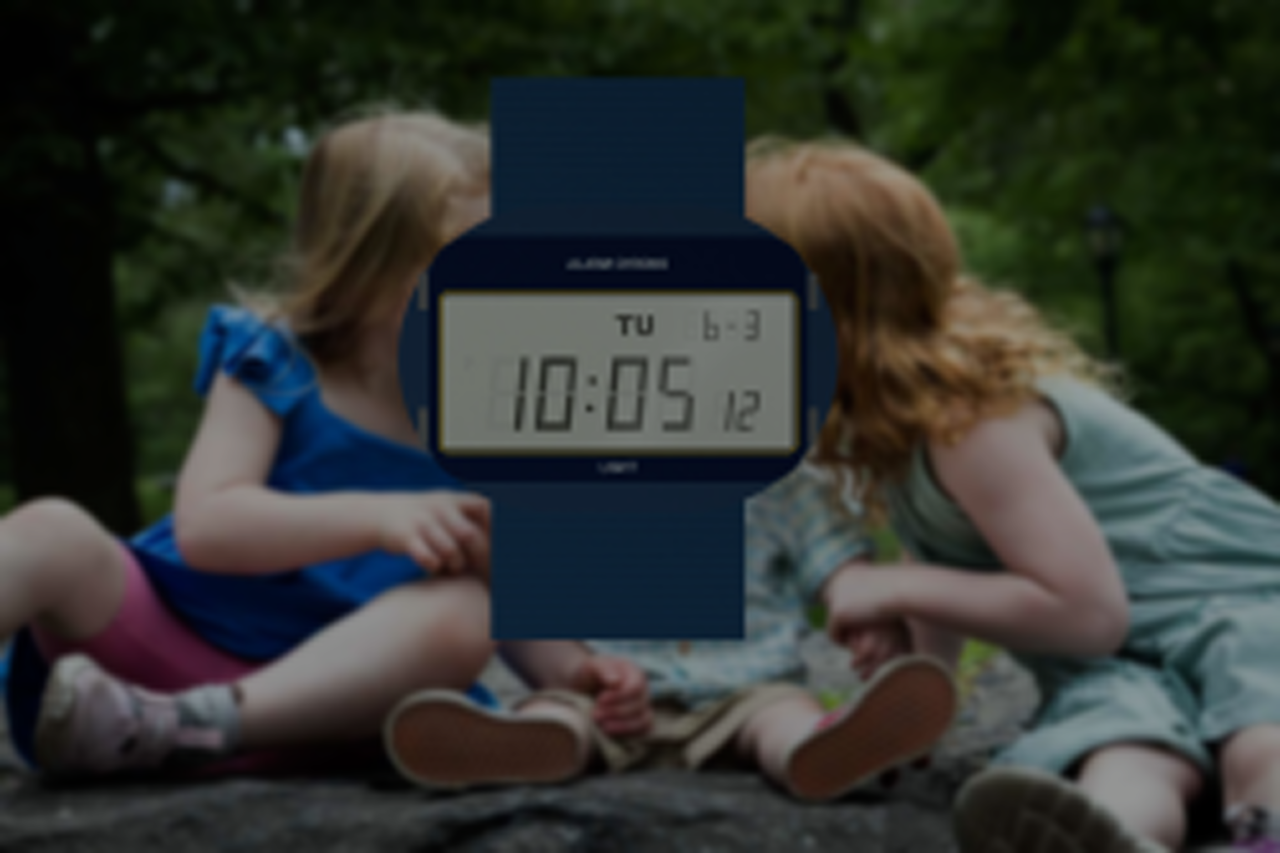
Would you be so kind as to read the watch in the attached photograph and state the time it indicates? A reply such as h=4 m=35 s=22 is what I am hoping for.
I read h=10 m=5 s=12
